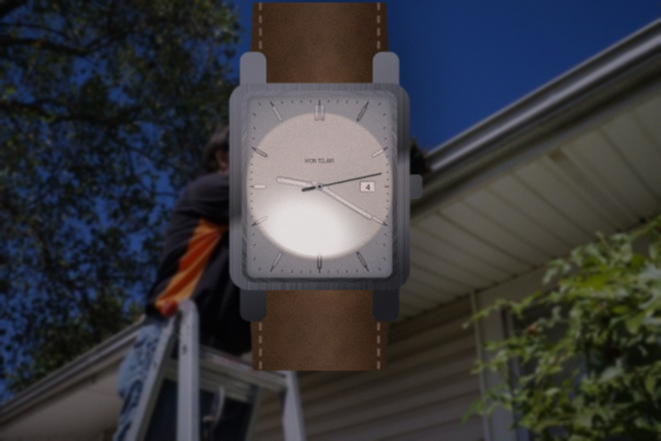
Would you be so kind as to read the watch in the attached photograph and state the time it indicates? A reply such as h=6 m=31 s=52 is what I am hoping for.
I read h=9 m=20 s=13
